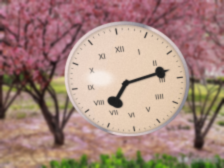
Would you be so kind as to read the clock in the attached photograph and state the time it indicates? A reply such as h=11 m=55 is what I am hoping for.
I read h=7 m=13
